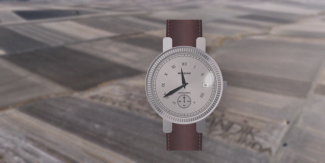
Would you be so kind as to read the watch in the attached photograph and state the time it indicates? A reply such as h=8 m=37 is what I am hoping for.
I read h=11 m=40
